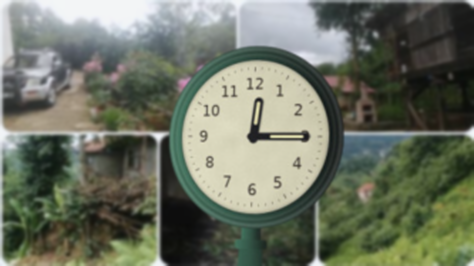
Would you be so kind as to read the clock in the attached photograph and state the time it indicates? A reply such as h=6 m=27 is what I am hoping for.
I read h=12 m=15
